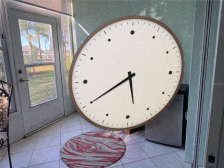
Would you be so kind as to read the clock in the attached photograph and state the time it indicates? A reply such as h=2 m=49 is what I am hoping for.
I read h=5 m=40
